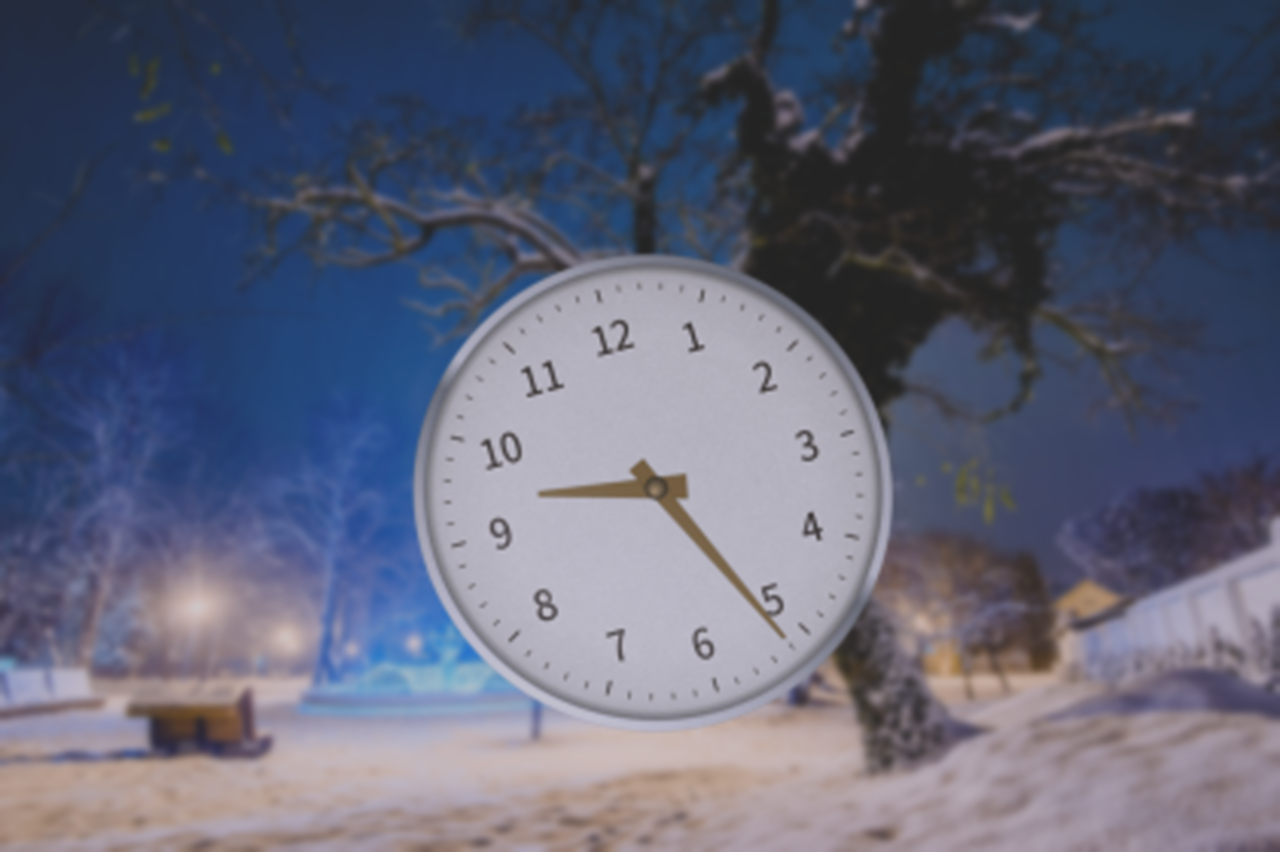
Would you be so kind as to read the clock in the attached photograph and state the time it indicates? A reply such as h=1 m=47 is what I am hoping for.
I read h=9 m=26
